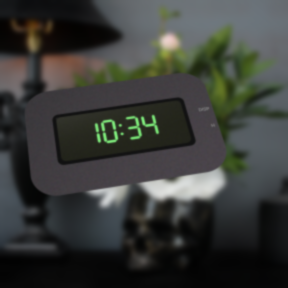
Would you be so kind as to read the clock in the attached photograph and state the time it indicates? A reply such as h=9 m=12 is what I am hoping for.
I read h=10 m=34
